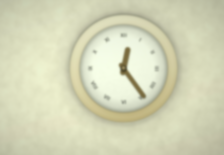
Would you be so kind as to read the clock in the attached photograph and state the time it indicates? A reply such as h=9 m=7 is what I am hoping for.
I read h=12 m=24
